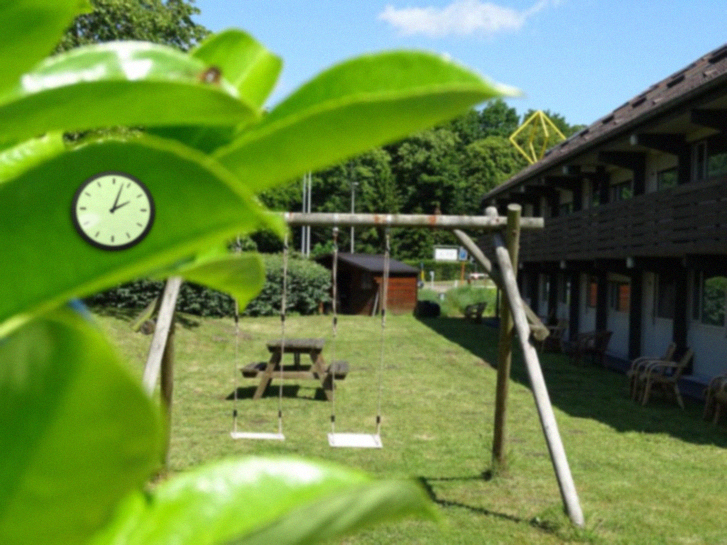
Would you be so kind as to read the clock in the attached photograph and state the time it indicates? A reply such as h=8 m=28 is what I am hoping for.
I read h=2 m=3
